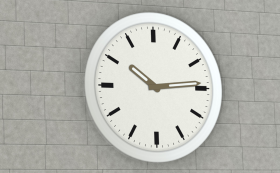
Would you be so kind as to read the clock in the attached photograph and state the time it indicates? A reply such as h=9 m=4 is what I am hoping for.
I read h=10 m=14
